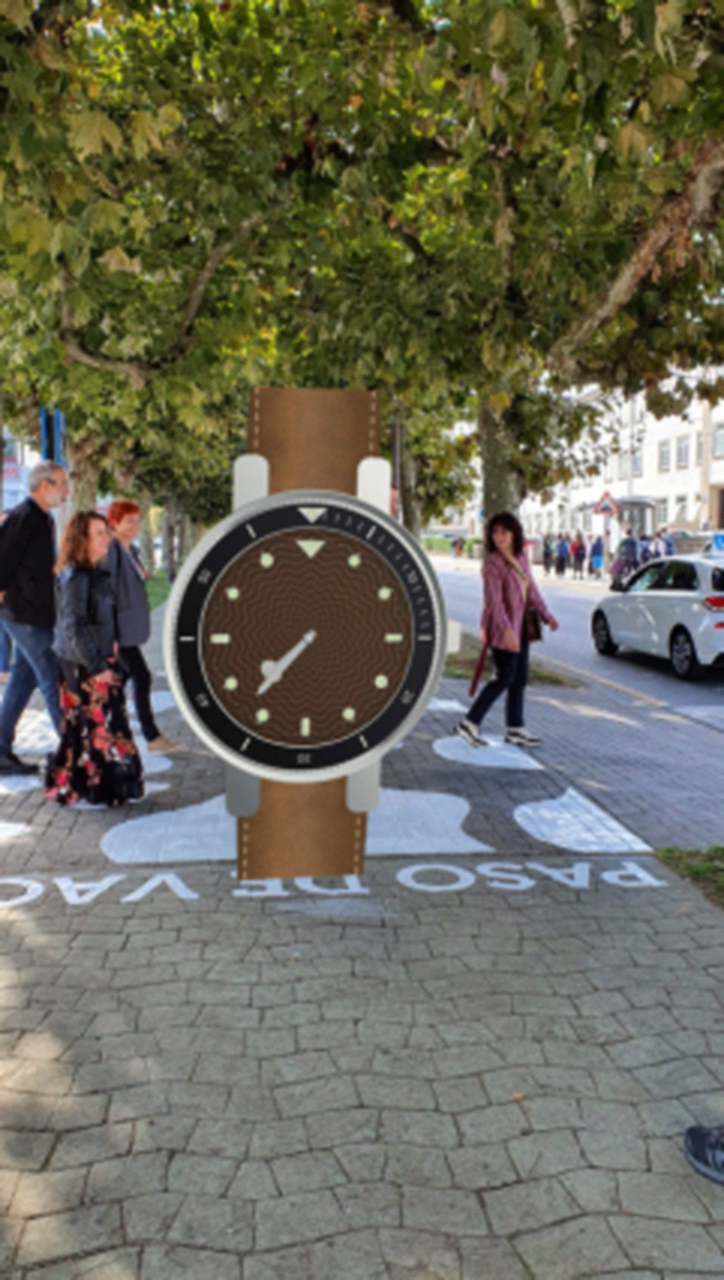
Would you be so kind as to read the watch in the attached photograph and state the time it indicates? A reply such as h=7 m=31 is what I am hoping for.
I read h=7 m=37
